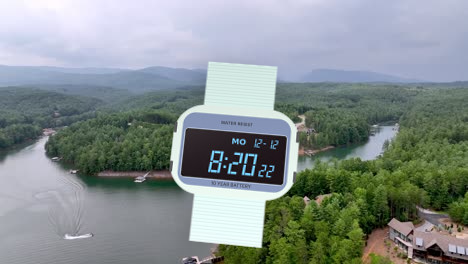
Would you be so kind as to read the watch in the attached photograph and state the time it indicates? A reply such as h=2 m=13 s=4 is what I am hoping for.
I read h=8 m=20 s=22
